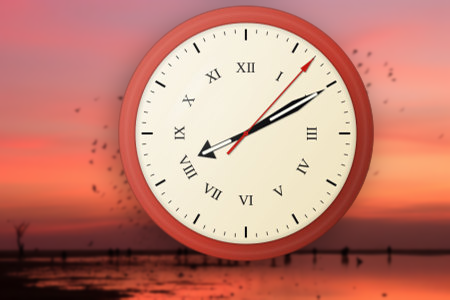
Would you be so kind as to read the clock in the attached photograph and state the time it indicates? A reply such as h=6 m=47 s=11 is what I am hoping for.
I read h=8 m=10 s=7
